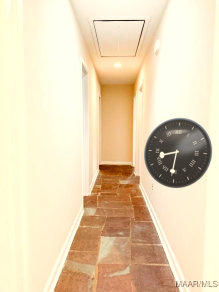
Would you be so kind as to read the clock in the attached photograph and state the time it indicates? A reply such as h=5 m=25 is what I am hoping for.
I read h=8 m=31
